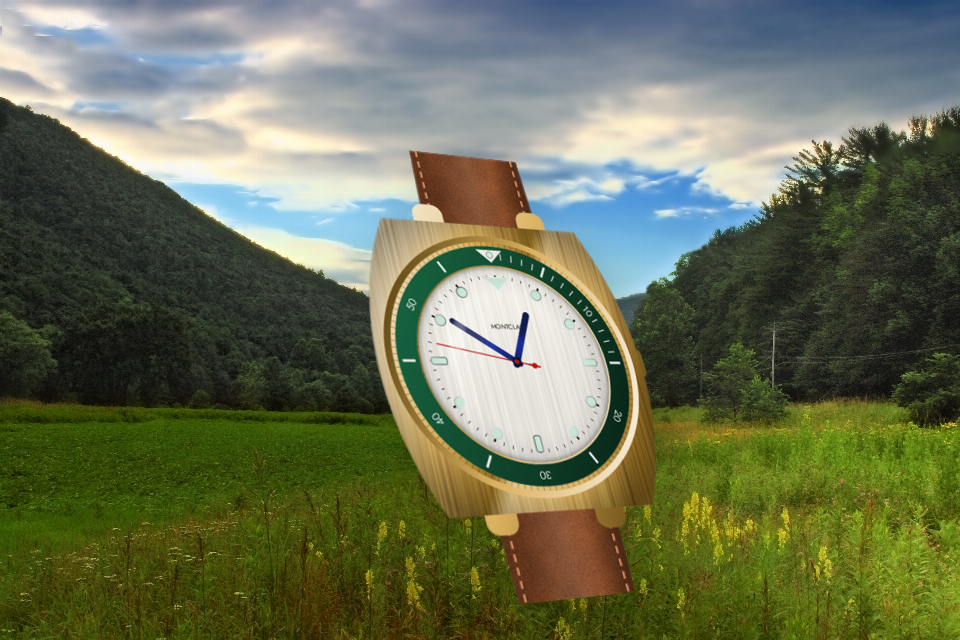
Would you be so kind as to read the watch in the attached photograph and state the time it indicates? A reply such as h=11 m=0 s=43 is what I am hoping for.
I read h=12 m=50 s=47
